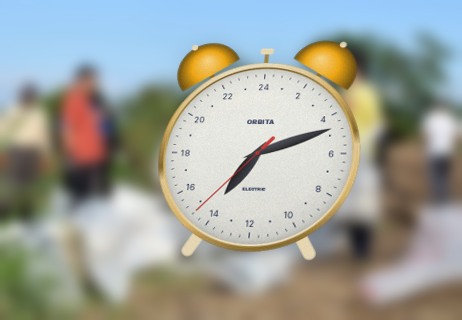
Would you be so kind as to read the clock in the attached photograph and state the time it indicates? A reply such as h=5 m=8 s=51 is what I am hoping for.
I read h=14 m=11 s=37
